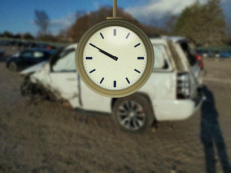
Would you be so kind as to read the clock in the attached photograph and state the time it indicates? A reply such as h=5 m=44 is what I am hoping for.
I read h=9 m=50
